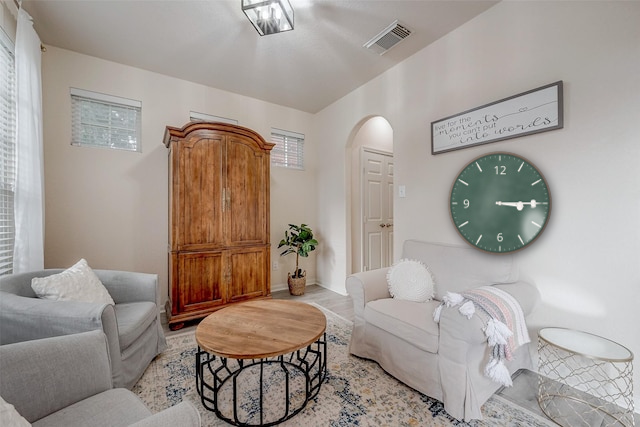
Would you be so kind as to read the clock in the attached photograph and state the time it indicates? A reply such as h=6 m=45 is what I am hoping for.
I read h=3 m=15
